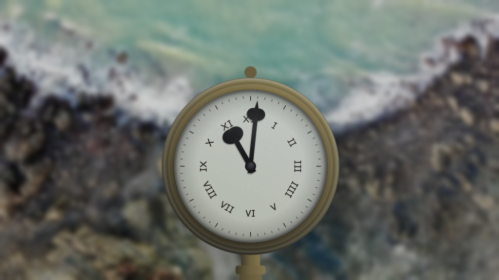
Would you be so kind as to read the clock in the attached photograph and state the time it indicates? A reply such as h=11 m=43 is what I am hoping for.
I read h=11 m=1
